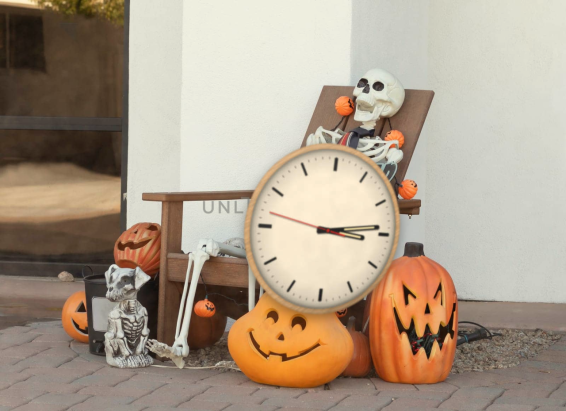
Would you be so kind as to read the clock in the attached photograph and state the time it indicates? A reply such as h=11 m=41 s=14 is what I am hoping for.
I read h=3 m=13 s=47
